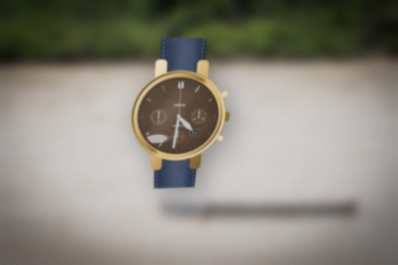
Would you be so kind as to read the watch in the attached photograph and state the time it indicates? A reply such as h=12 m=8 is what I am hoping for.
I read h=4 m=31
